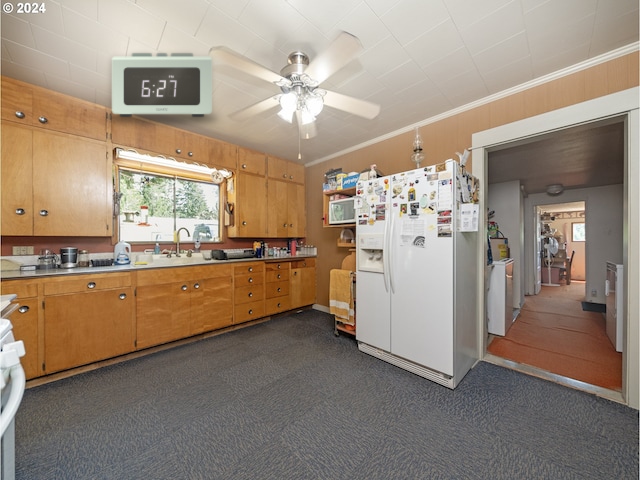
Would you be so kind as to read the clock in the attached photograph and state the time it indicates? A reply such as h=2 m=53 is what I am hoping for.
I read h=6 m=27
